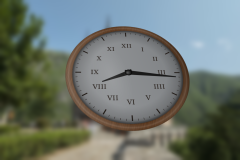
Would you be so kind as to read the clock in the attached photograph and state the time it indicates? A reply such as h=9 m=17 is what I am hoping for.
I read h=8 m=16
